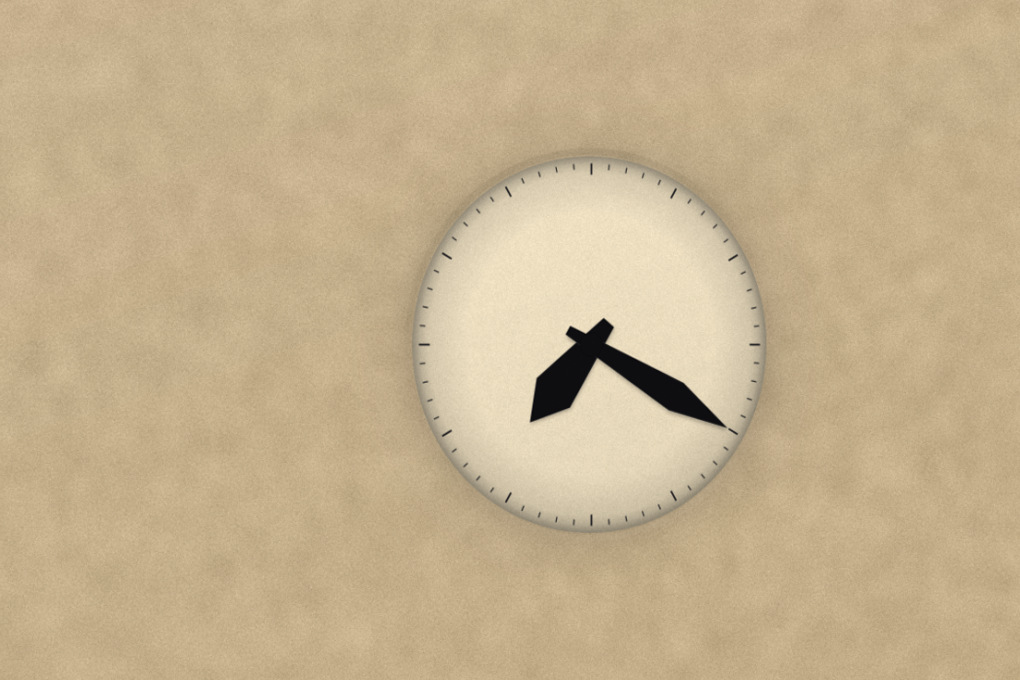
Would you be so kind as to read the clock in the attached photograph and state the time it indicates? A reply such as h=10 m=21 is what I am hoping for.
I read h=7 m=20
